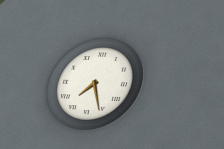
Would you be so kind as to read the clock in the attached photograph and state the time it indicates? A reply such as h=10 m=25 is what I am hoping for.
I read h=7 m=26
